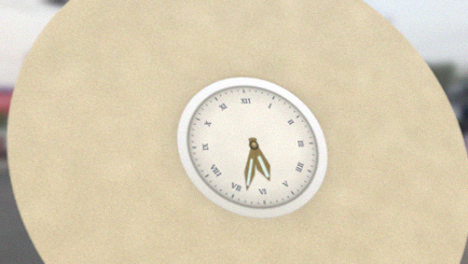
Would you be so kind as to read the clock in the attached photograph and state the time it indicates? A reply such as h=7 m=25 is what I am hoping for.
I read h=5 m=33
